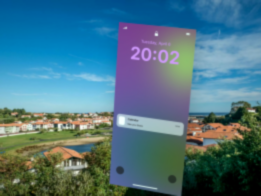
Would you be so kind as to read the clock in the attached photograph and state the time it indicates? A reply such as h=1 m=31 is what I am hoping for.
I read h=20 m=2
